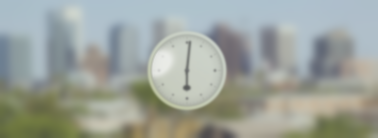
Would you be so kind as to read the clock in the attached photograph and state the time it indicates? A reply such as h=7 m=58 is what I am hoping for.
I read h=6 m=1
